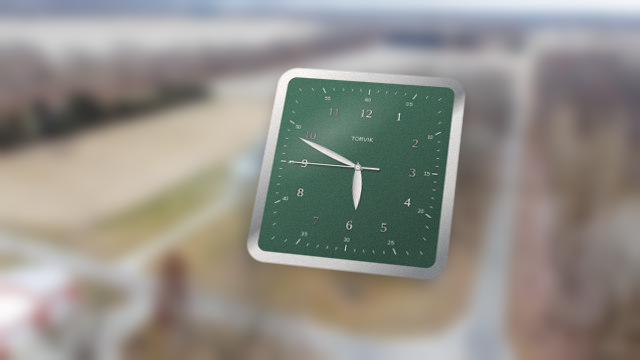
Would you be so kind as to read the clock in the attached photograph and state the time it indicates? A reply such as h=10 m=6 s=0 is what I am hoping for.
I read h=5 m=48 s=45
